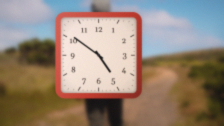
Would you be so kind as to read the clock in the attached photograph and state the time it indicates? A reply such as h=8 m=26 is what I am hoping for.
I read h=4 m=51
